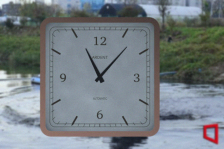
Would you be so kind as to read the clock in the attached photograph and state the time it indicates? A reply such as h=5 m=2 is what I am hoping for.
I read h=11 m=7
